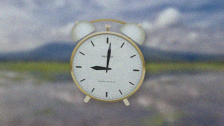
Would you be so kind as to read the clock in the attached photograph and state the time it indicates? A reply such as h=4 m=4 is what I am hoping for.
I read h=9 m=1
